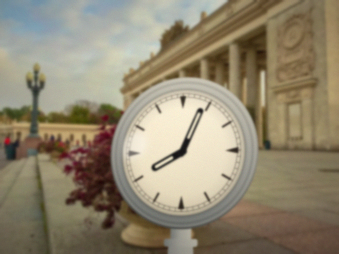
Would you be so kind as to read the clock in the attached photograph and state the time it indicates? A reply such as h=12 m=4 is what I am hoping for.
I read h=8 m=4
